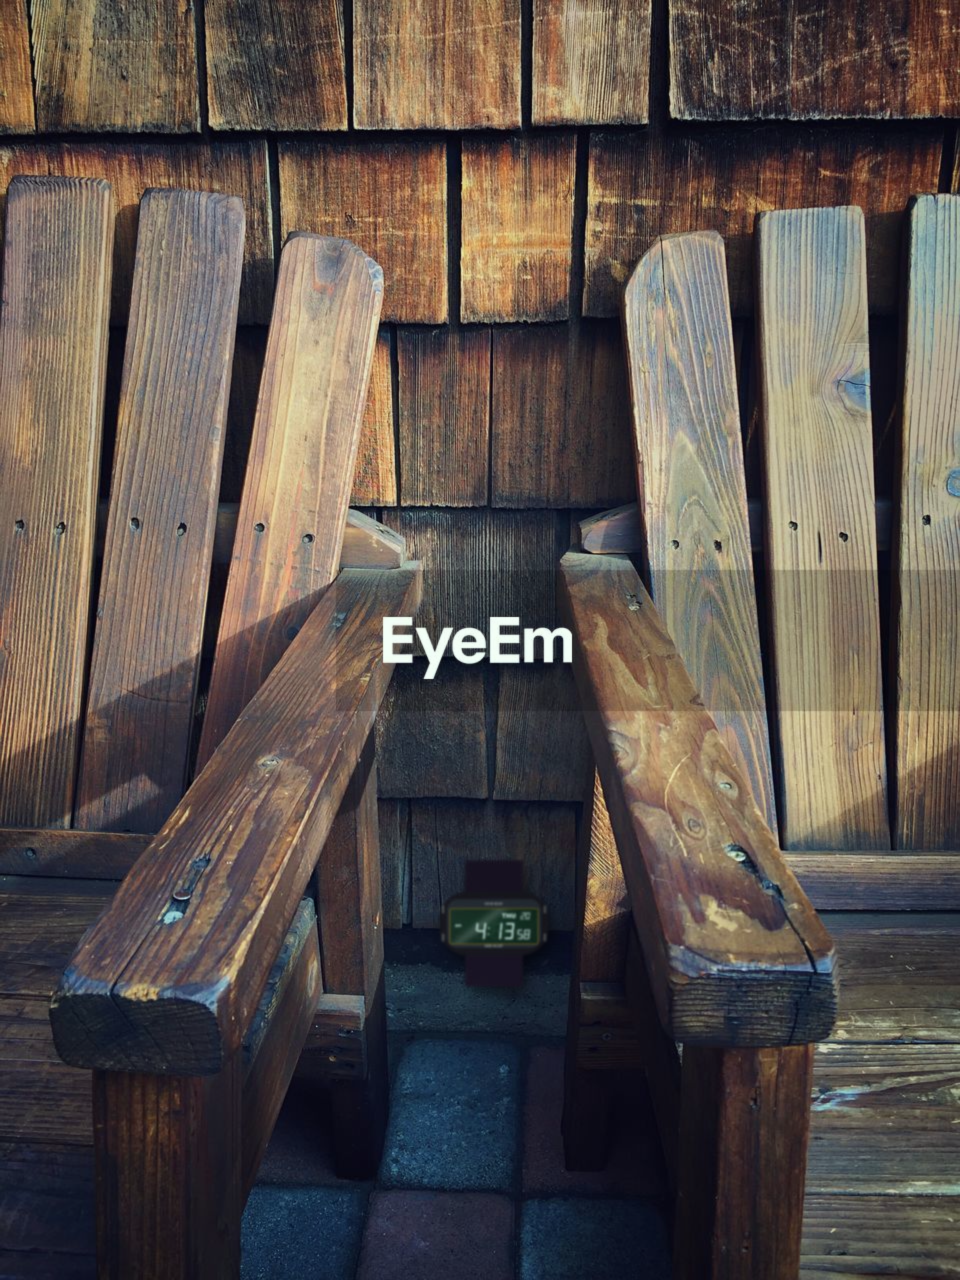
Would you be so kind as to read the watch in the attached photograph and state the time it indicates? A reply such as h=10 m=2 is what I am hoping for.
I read h=4 m=13
